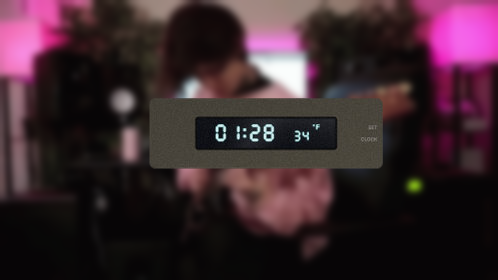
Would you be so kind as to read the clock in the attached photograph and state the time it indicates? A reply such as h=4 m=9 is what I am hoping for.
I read h=1 m=28
